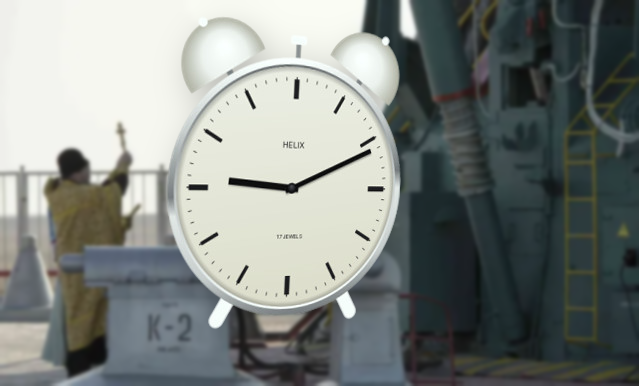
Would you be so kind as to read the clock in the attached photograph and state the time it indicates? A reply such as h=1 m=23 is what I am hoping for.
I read h=9 m=11
